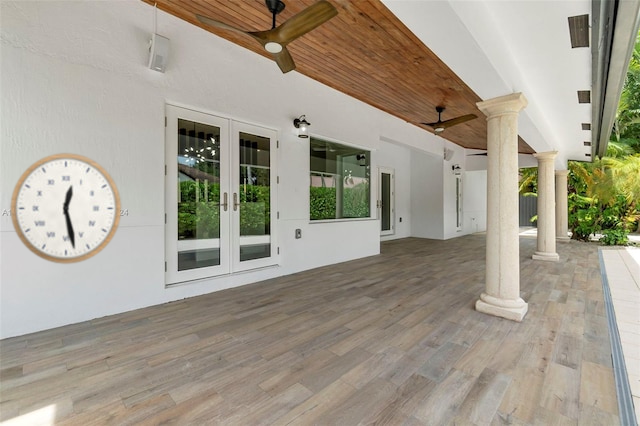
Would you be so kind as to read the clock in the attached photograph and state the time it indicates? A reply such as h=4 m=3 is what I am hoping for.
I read h=12 m=28
